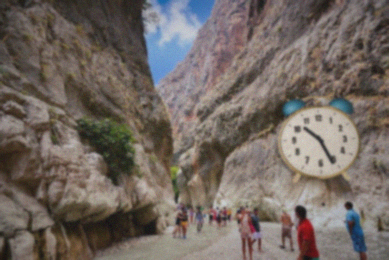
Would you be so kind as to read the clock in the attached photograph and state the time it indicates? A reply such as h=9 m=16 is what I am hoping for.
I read h=10 m=26
